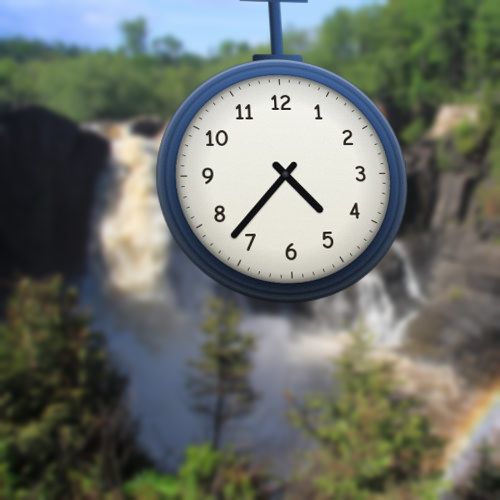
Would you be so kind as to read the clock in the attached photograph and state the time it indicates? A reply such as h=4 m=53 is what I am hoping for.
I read h=4 m=37
